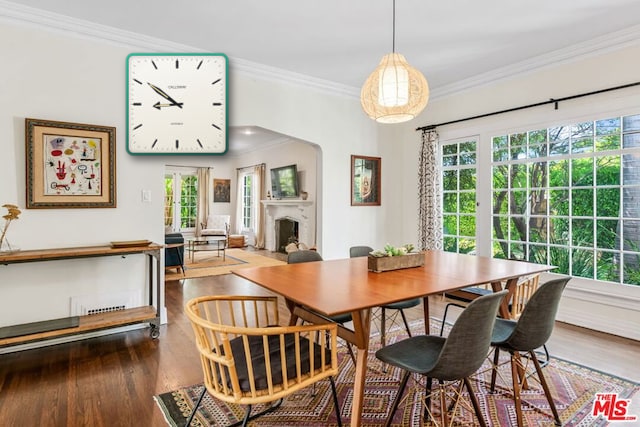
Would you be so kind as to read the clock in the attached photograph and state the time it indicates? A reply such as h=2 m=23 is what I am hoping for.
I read h=8 m=51
